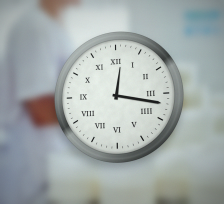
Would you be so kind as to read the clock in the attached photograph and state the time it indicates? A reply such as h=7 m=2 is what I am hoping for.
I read h=12 m=17
